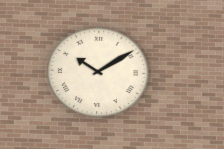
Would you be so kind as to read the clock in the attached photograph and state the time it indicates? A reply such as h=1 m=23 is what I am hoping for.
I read h=10 m=9
